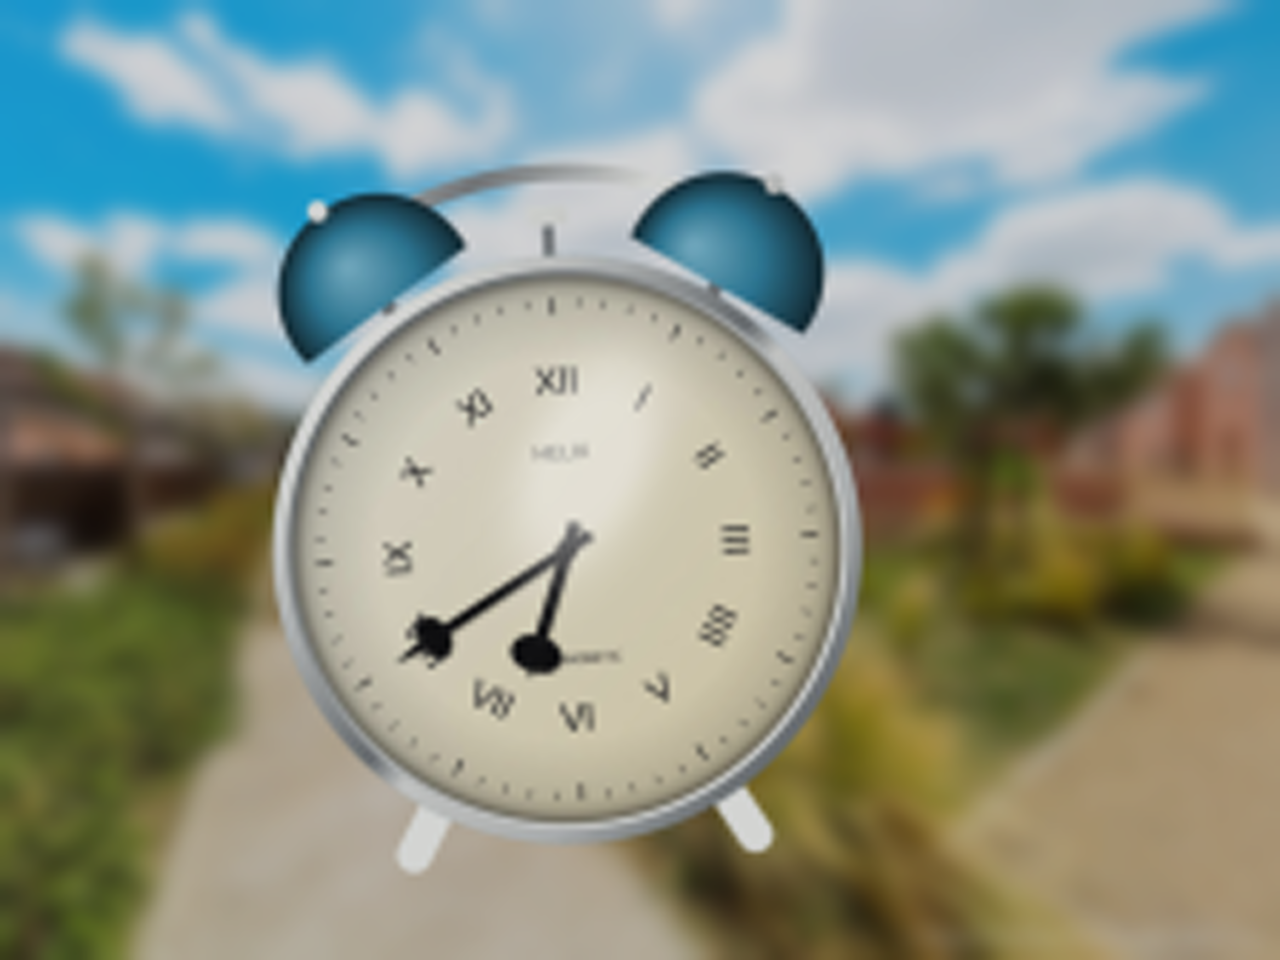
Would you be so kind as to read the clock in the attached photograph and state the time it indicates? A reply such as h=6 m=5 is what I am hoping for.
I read h=6 m=40
